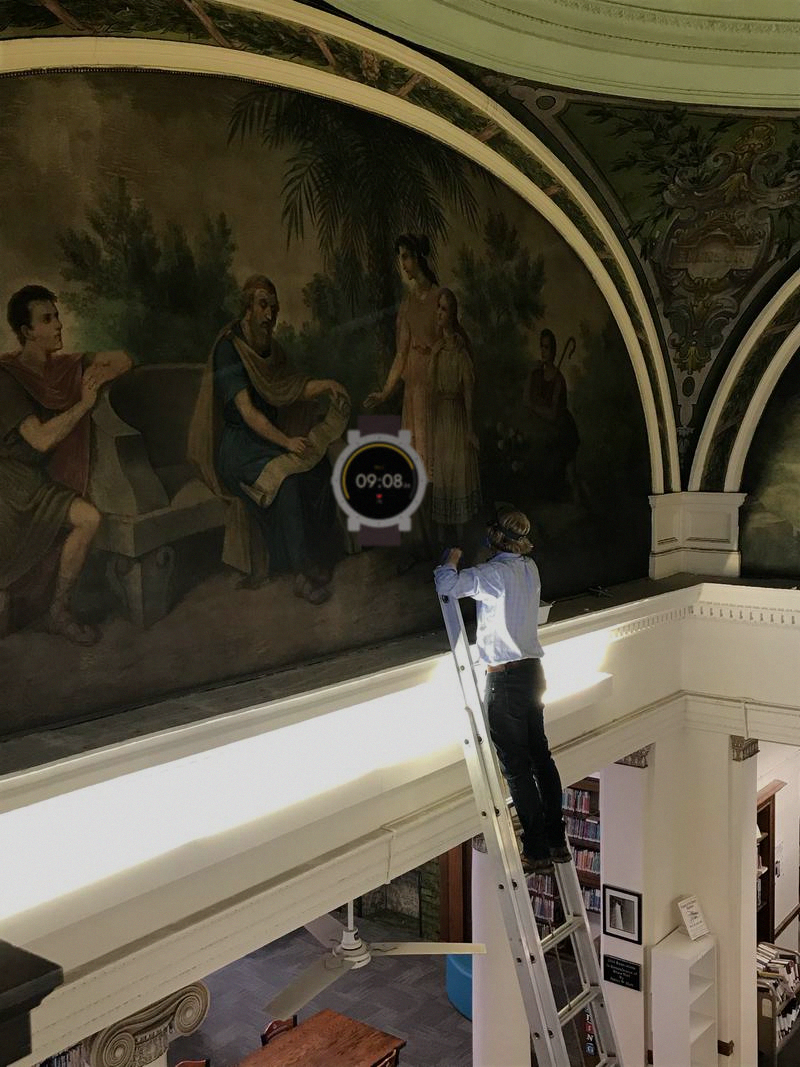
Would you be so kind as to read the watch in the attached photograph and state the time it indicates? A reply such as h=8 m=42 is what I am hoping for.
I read h=9 m=8
